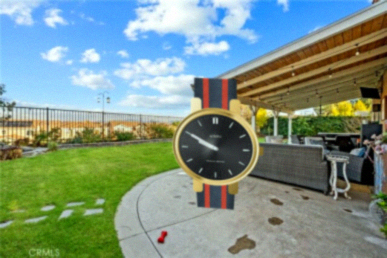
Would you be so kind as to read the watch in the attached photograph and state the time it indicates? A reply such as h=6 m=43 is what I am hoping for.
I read h=9 m=50
